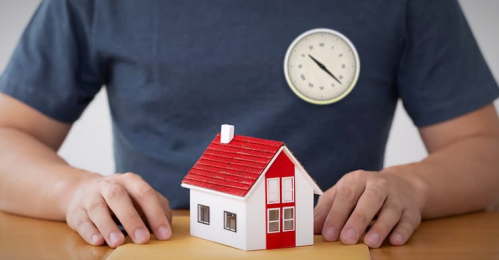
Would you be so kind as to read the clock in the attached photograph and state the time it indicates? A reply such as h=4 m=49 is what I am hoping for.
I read h=10 m=22
